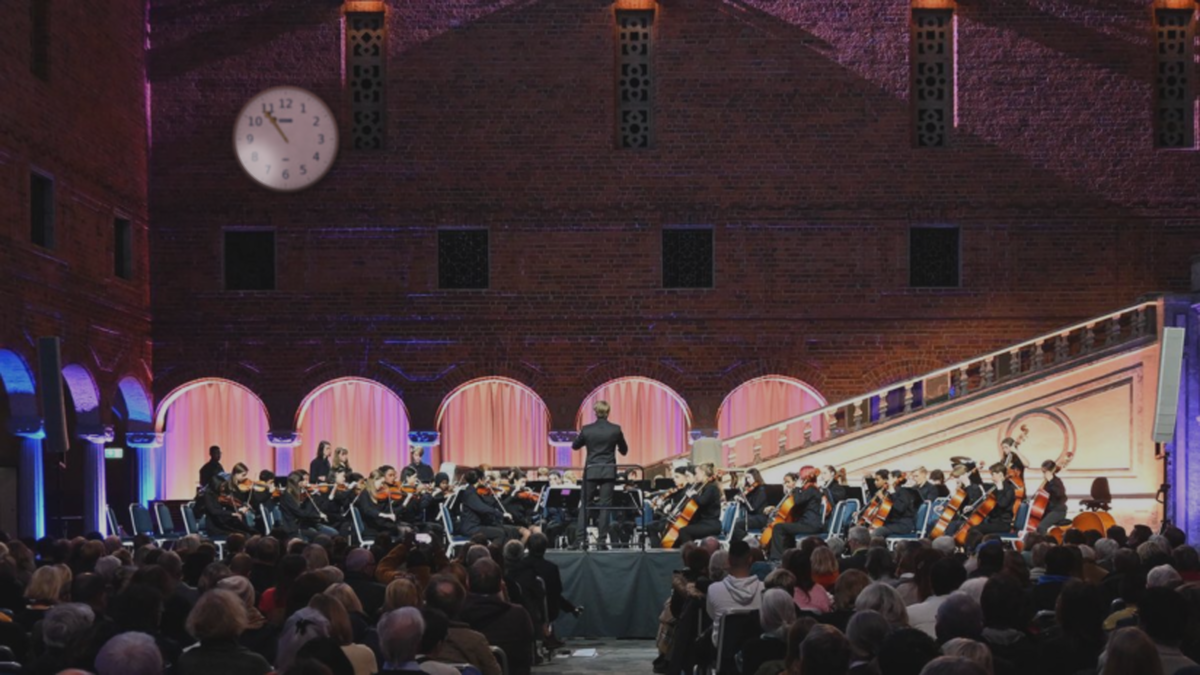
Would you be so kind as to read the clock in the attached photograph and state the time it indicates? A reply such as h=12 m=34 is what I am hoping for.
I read h=10 m=54
